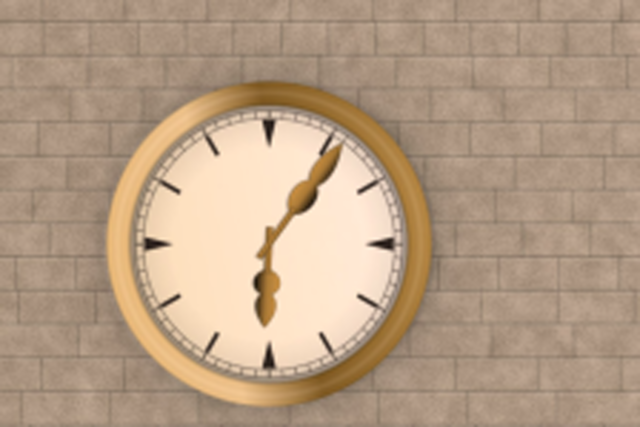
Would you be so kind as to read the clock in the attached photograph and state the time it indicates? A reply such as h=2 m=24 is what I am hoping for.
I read h=6 m=6
